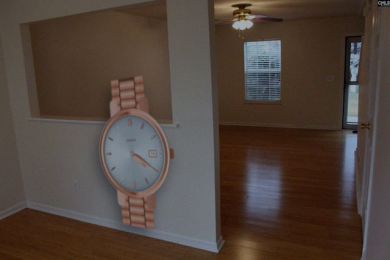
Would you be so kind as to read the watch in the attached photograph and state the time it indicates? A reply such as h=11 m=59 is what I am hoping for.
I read h=4 m=20
